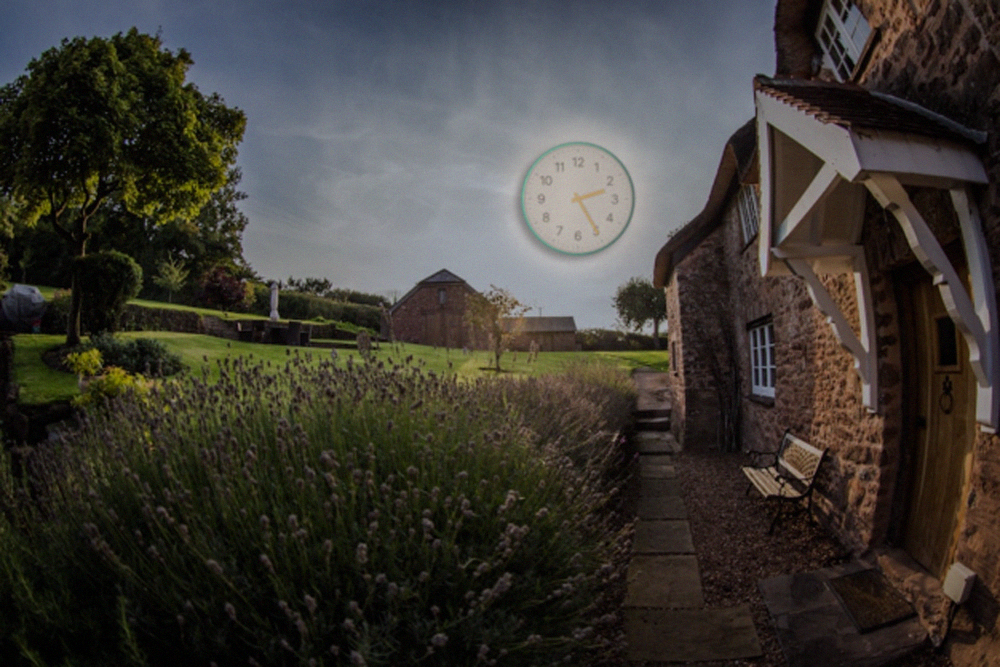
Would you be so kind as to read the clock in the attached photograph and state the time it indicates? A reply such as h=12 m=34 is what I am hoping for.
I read h=2 m=25
